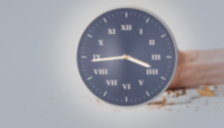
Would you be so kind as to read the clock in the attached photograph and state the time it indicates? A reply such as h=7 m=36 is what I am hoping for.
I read h=3 m=44
